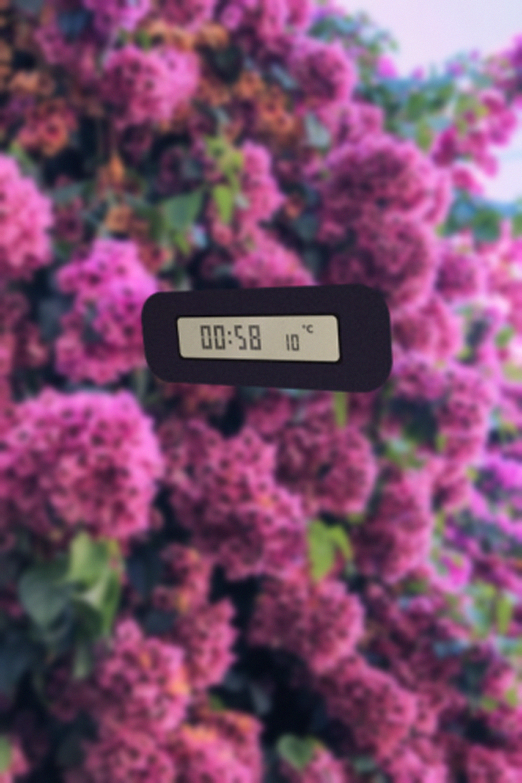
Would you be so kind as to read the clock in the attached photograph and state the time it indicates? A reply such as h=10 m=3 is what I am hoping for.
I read h=0 m=58
